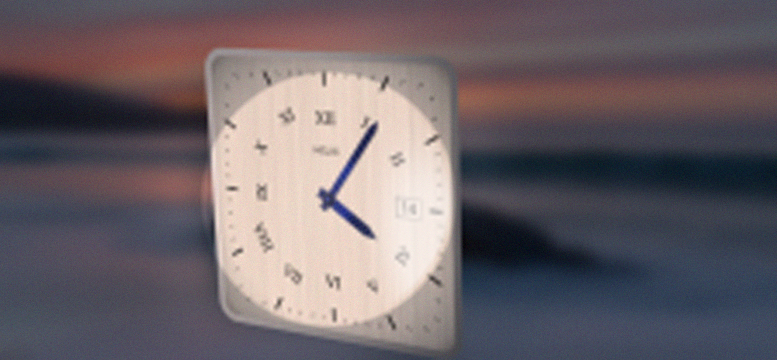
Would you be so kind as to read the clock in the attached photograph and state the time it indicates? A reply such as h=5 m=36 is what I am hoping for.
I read h=4 m=6
